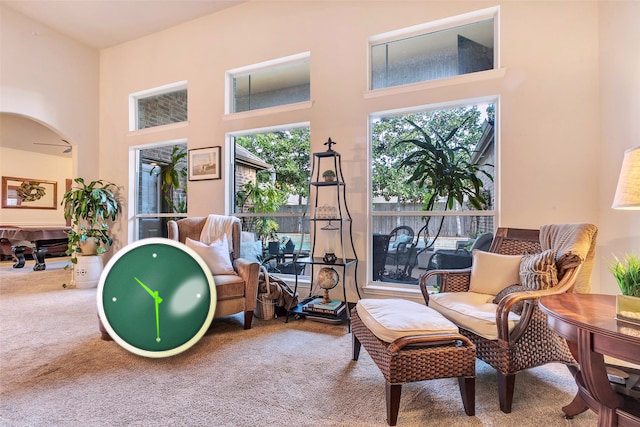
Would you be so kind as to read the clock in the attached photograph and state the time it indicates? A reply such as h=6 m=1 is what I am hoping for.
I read h=10 m=30
